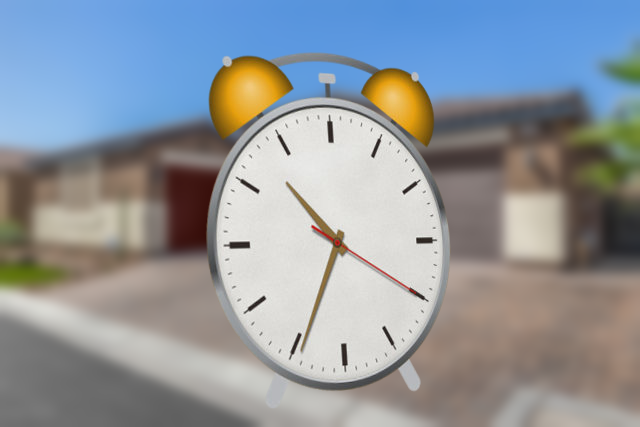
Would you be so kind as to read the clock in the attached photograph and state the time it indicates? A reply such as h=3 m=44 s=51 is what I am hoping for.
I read h=10 m=34 s=20
